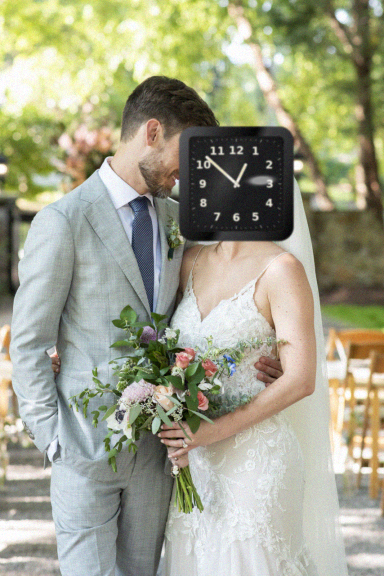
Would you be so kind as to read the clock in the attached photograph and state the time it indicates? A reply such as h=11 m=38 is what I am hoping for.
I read h=12 m=52
